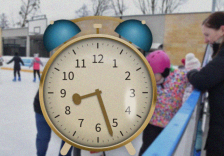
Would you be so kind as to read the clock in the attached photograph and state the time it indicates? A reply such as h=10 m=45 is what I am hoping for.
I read h=8 m=27
